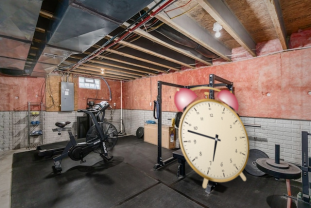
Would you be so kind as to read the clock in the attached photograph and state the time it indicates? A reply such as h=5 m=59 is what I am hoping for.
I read h=6 m=48
